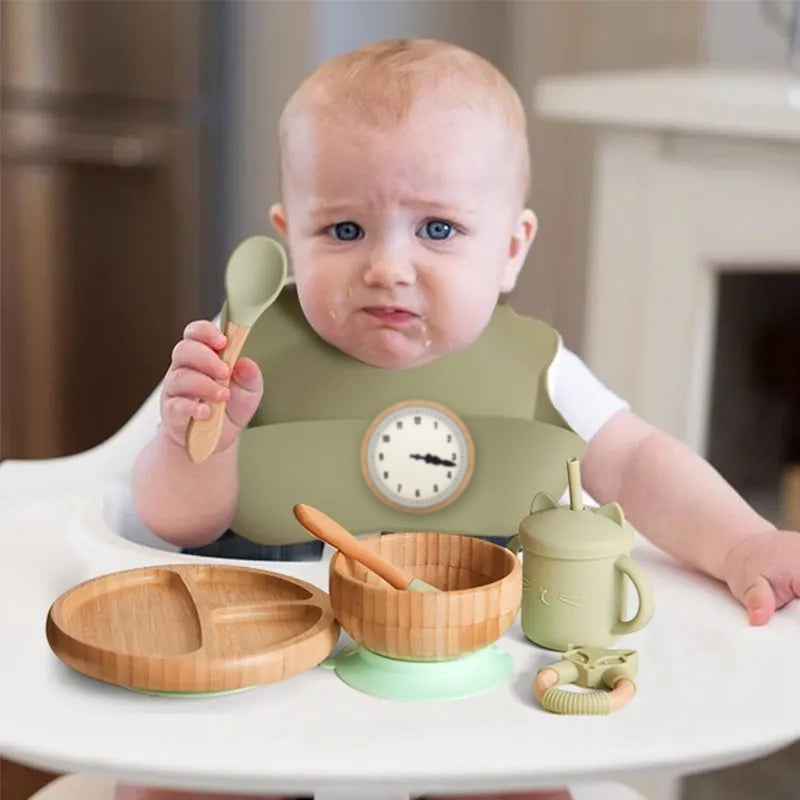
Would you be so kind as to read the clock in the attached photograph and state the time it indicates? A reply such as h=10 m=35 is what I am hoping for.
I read h=3 m=17
